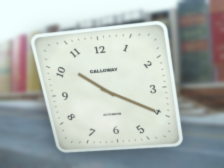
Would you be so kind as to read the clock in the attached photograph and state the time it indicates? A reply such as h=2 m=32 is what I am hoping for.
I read h=10 m=20
